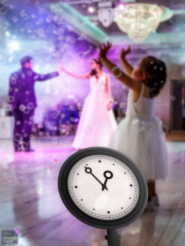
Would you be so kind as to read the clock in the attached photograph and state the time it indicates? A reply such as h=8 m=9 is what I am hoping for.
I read h=12 m=54
